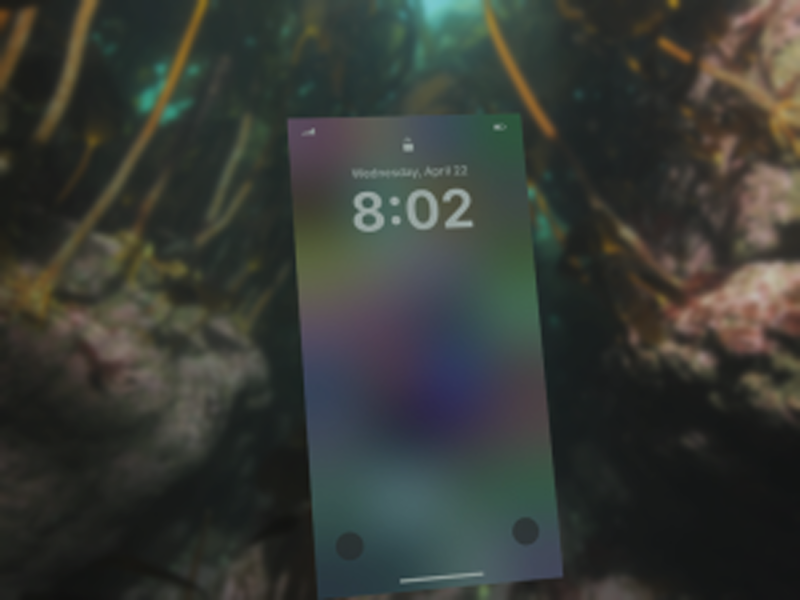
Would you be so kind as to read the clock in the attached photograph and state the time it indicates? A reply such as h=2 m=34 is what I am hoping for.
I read h=8 m=2
